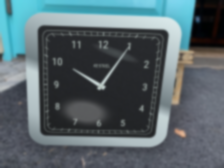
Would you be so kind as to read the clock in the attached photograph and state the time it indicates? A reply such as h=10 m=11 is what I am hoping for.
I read h=10 m=5
